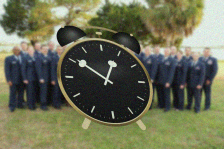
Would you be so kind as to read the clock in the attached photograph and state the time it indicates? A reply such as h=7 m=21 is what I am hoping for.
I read h=12 m=51
